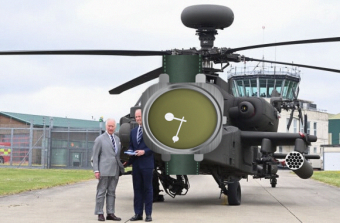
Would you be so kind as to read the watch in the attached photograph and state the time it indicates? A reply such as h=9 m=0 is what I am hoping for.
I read h=9 m=33
